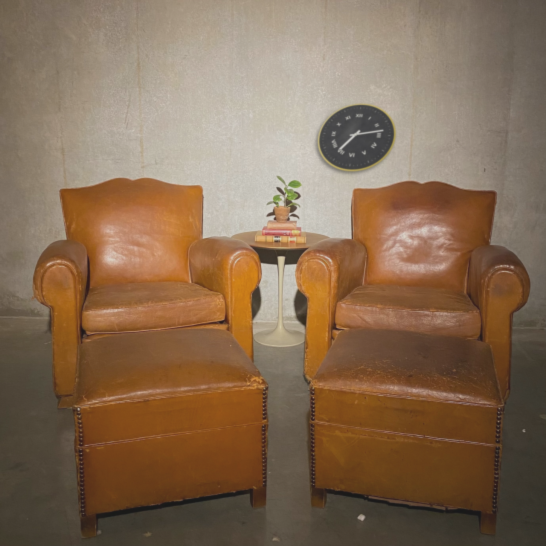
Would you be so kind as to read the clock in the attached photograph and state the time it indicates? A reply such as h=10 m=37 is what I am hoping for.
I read h=7 m=13
